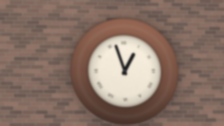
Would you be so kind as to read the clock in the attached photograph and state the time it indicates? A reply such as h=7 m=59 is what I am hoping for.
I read h=12 m=57
